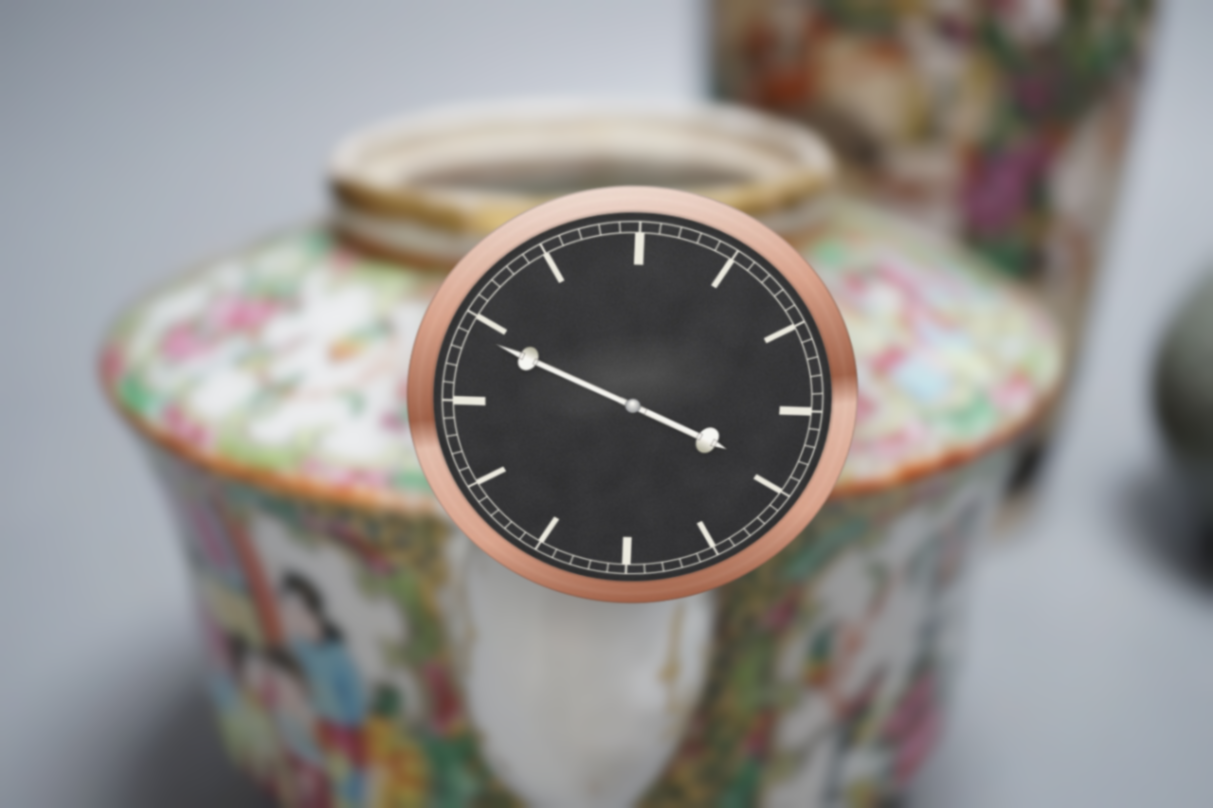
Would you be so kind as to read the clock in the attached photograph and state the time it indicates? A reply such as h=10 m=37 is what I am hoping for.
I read h=3 m=49
